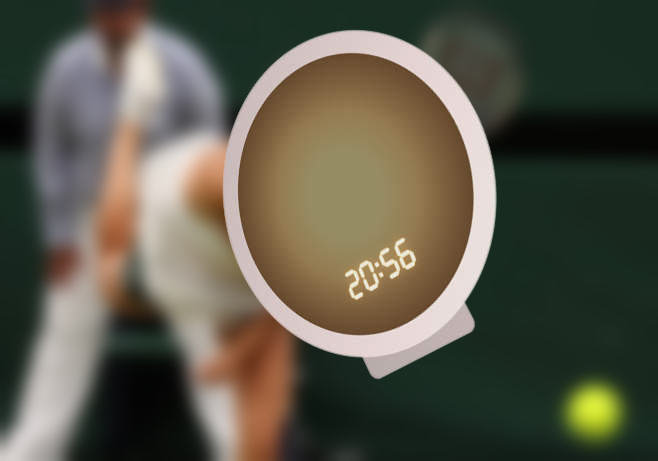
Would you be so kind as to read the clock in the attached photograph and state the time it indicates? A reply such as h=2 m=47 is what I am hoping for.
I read h=20 m=56
